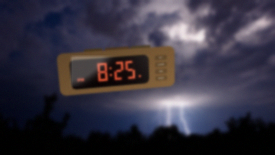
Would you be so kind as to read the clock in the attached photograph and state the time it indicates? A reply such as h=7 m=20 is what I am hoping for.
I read h=8 m=25
